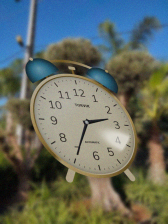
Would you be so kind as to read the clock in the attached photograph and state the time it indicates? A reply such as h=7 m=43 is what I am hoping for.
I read h=2 m=35
